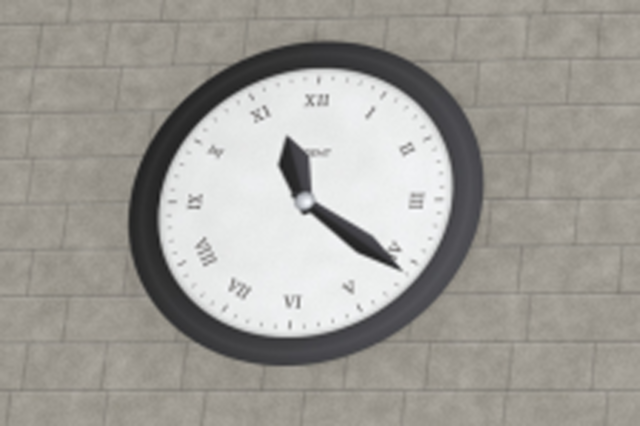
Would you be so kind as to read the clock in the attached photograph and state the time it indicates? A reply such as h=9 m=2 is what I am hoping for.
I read h=11 m=21
